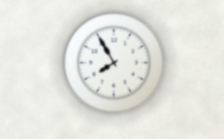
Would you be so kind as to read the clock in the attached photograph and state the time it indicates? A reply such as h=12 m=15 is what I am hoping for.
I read h=7 m=55
